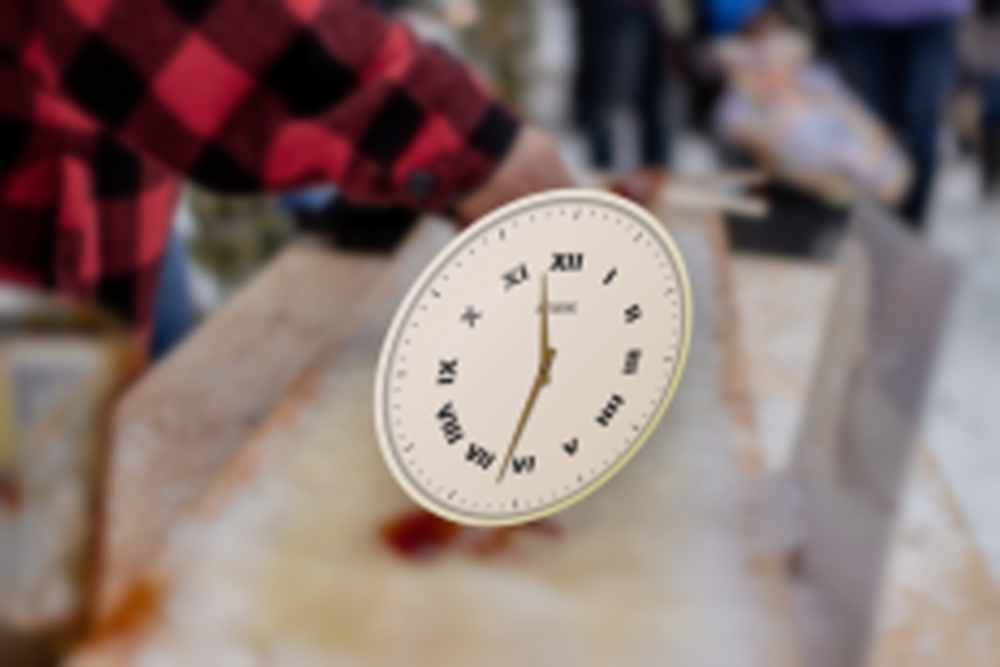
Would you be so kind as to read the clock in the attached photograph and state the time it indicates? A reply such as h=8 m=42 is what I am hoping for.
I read h=11 m=32
